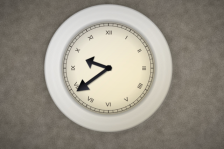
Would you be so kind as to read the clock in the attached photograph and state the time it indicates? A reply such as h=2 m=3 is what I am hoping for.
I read h=9 m=39
